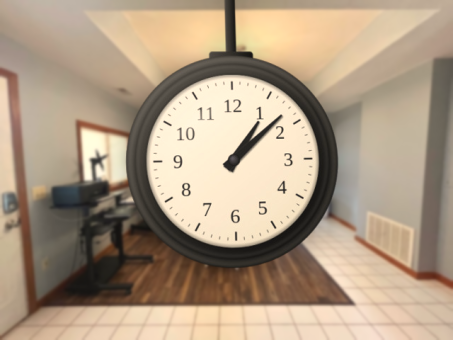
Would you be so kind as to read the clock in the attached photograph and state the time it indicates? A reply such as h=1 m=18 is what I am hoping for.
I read h=1 m=8
